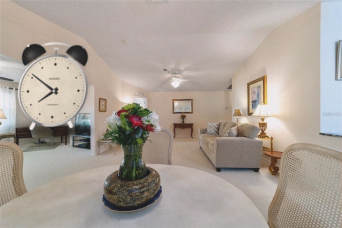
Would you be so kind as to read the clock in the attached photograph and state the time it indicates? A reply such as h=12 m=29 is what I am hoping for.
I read h=7 m=51
